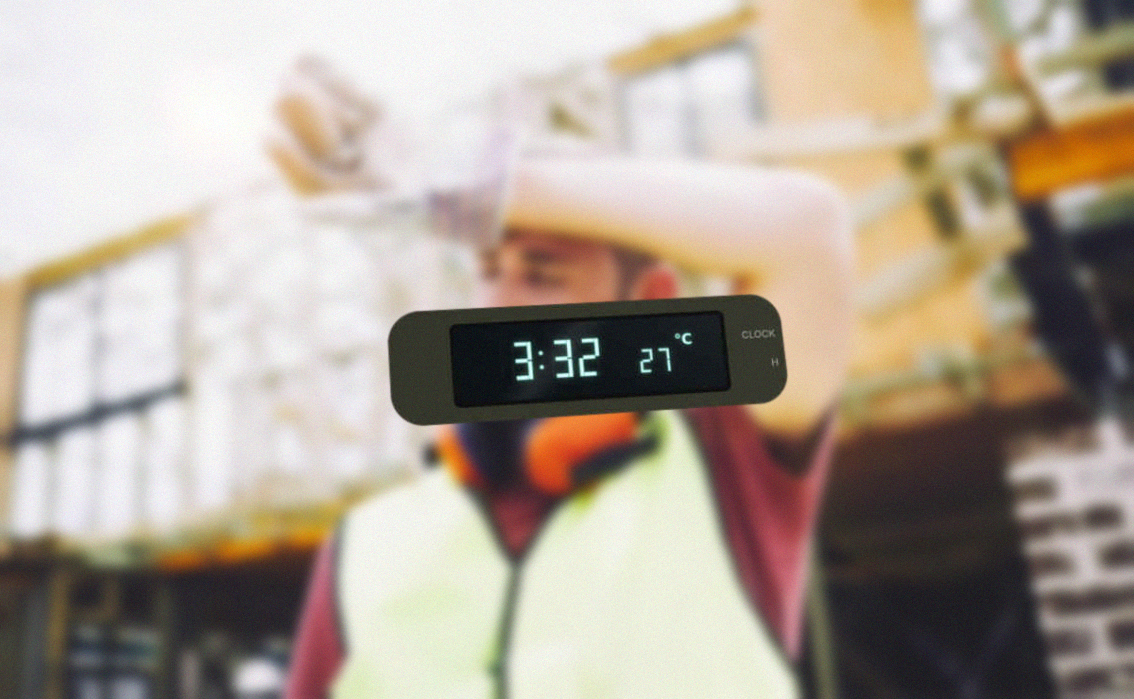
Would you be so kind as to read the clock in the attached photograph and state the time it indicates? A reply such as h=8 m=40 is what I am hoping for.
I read h=3 m=32
